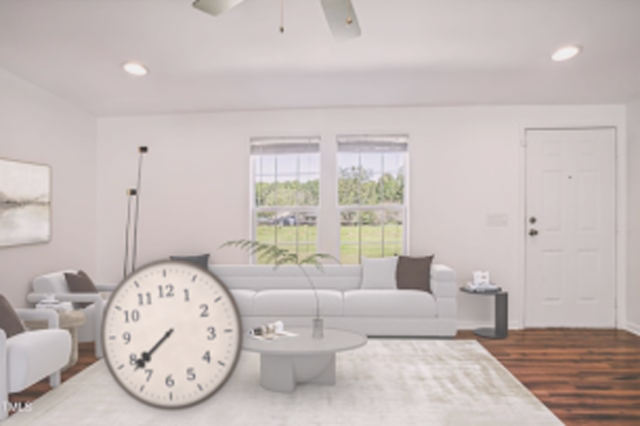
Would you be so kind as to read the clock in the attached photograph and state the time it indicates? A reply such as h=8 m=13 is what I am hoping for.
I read h=7 m=38
